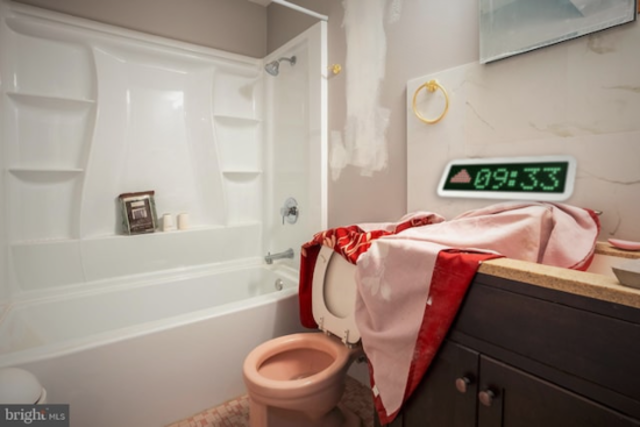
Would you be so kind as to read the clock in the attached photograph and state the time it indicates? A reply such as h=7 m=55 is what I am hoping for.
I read h=9 m=33
